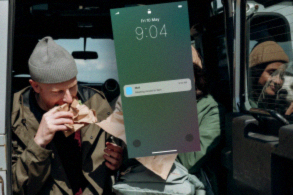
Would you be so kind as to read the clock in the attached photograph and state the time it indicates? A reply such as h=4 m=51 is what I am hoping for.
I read h=9 m=4
